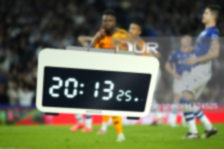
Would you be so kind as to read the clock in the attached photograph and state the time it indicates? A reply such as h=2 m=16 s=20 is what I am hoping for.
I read h=20 m=13 s=25
